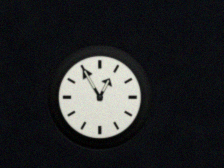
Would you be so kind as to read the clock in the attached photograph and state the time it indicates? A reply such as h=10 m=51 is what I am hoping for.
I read h=12 m=55
